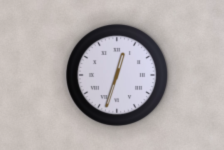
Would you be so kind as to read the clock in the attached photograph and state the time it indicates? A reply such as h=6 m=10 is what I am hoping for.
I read h=12 m=33
